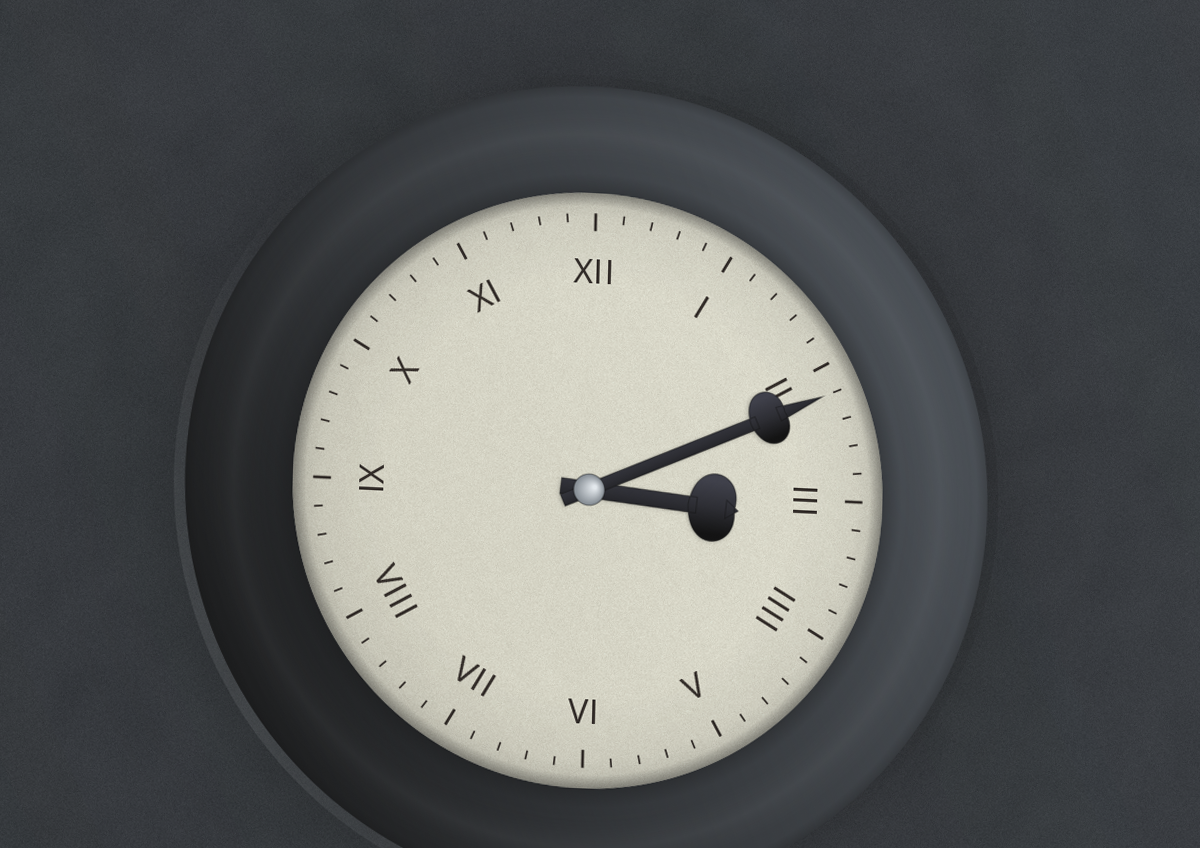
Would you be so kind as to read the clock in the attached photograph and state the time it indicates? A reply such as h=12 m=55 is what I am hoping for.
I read h=3 m=11
